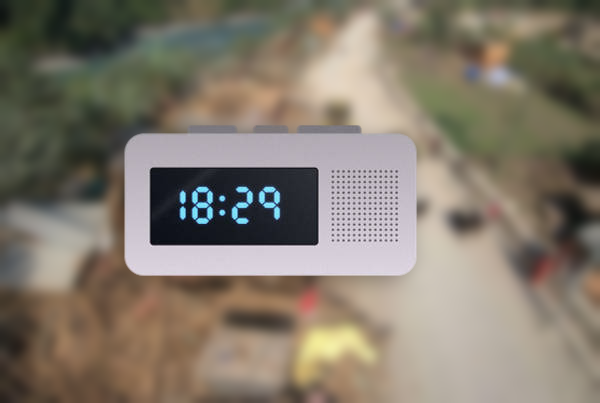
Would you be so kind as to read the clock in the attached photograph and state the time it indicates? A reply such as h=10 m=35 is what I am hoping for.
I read h=18 m=29
